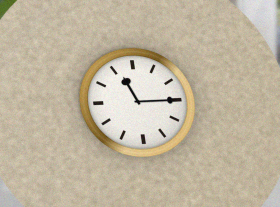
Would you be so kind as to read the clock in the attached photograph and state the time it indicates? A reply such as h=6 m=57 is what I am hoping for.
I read h=11 m=15
